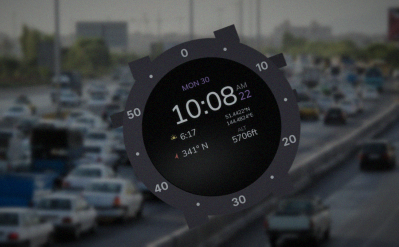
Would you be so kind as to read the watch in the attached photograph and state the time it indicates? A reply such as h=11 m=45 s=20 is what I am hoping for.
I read h=10 m=8 s=22
